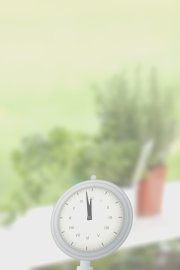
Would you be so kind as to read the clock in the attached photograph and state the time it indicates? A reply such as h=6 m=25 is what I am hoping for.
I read h=11 m=58
